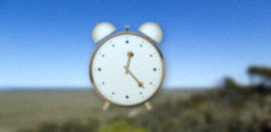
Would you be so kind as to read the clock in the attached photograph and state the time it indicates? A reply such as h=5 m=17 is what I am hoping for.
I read h=12 m=23
